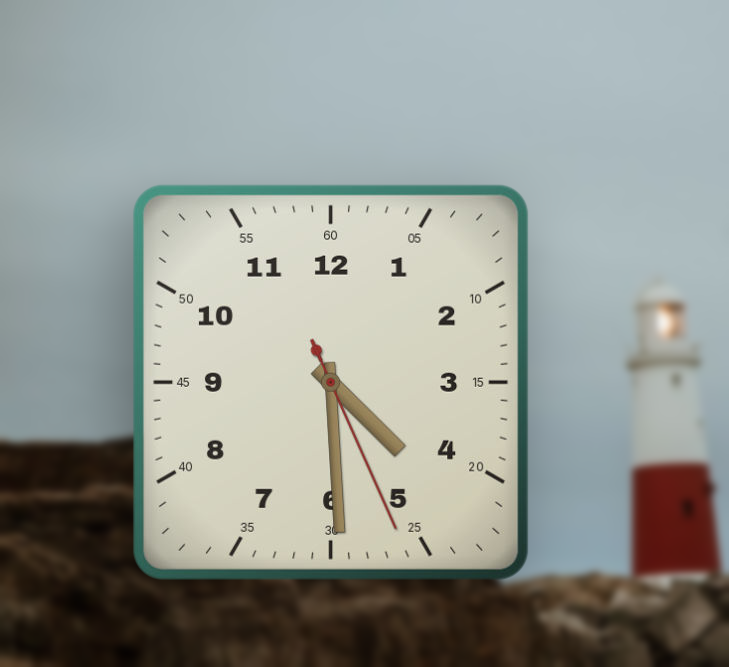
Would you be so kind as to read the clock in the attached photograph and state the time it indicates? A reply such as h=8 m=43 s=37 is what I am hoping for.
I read h=4 m=29 s=26
